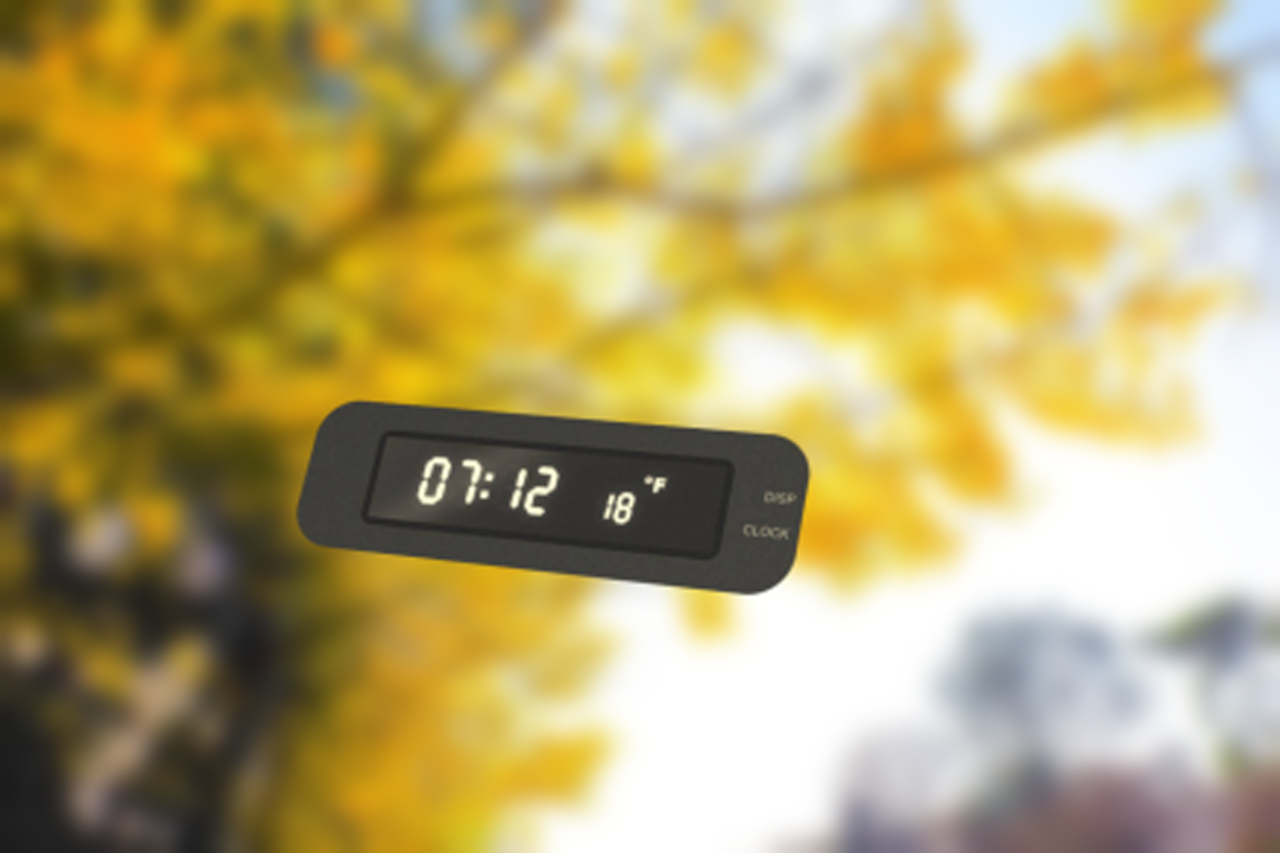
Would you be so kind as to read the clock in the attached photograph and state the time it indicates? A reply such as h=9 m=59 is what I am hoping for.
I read h=7 m=12
